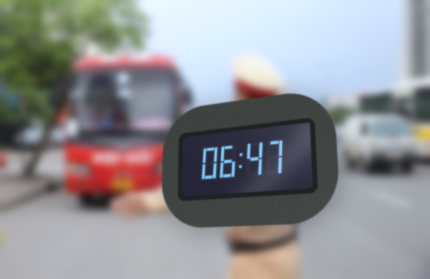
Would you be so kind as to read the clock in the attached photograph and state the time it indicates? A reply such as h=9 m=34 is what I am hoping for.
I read h=6 m=47
